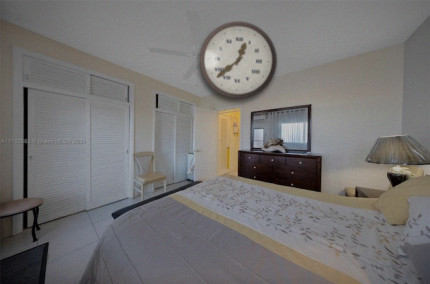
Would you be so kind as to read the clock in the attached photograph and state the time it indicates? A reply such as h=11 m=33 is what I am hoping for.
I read h=12 m=38
